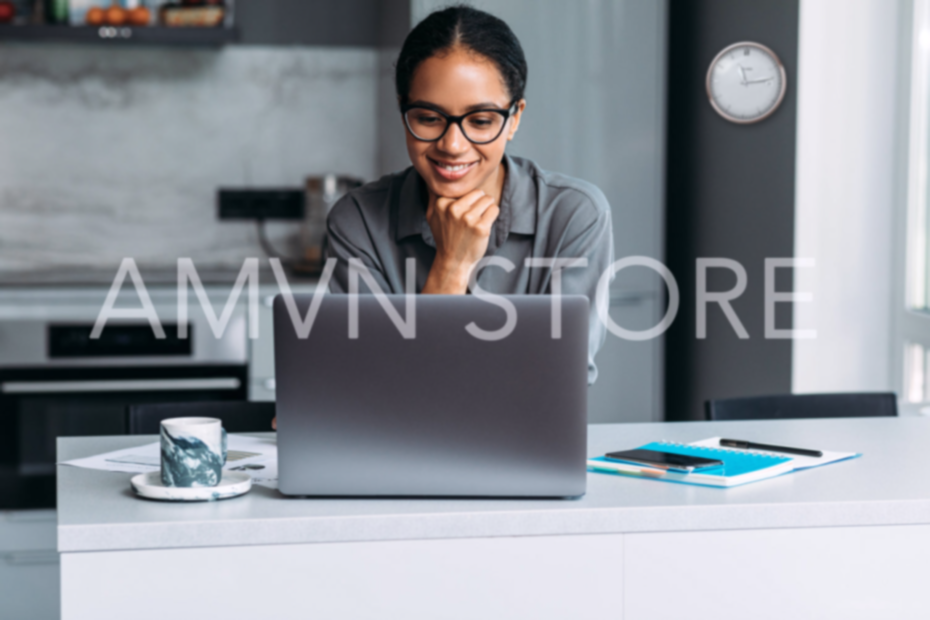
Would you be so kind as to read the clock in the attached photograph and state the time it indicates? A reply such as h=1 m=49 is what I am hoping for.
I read h=11 m=13
